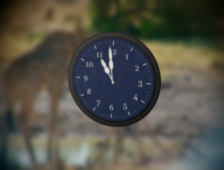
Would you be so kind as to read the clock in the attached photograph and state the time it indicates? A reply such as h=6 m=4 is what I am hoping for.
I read h=10 m=59
